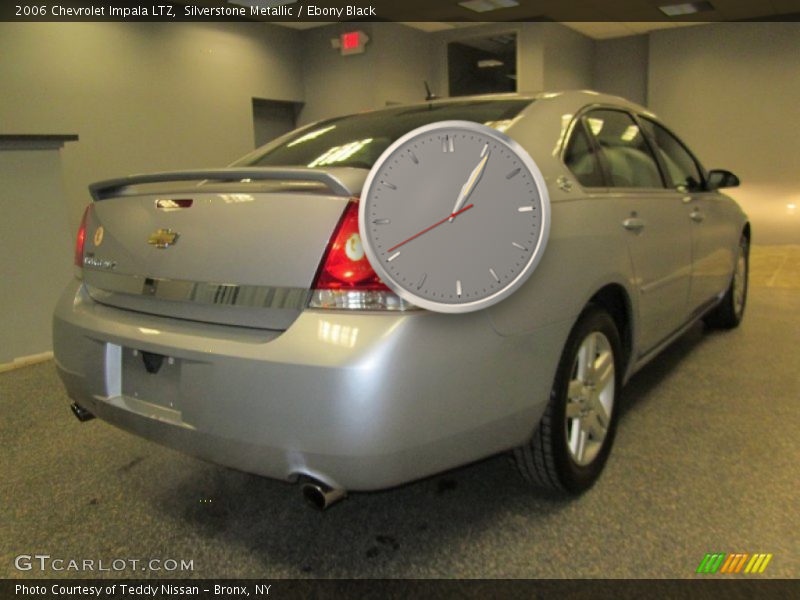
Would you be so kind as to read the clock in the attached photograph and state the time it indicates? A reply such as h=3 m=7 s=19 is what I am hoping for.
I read h=1 m=5 s=41
